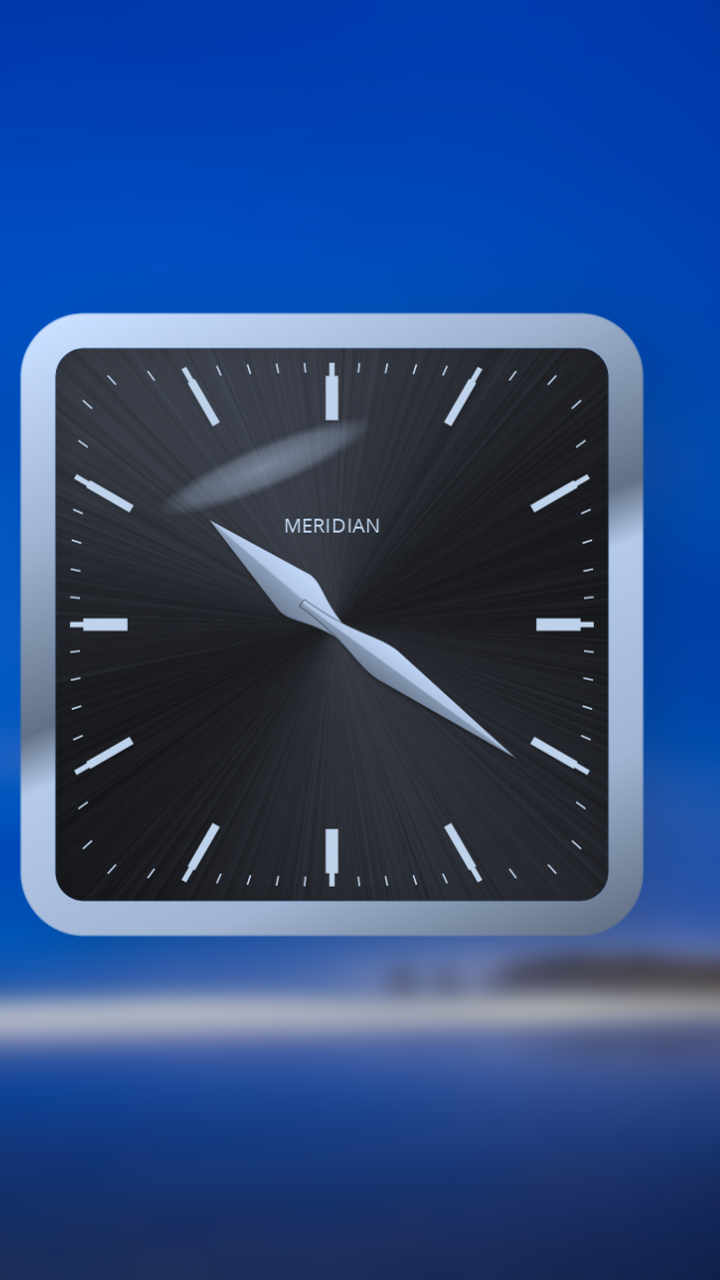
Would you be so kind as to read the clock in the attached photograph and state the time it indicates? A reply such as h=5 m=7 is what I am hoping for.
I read h=10 m=21
